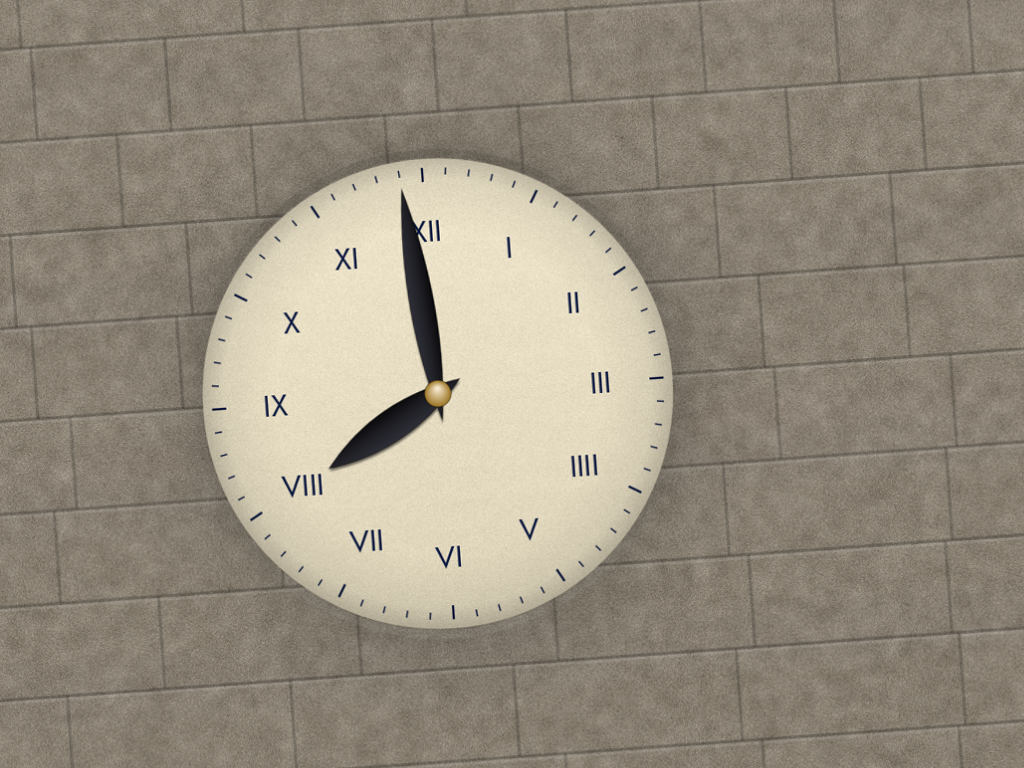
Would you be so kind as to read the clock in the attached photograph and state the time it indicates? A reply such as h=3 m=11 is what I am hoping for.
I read h=7 m=59
